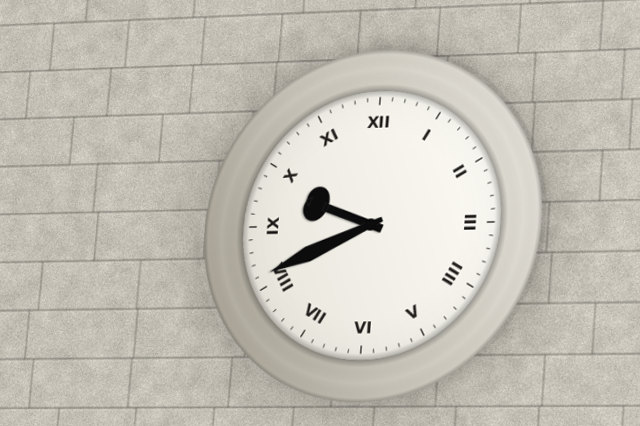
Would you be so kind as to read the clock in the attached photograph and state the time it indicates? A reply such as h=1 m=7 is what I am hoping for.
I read h=9 m=41
